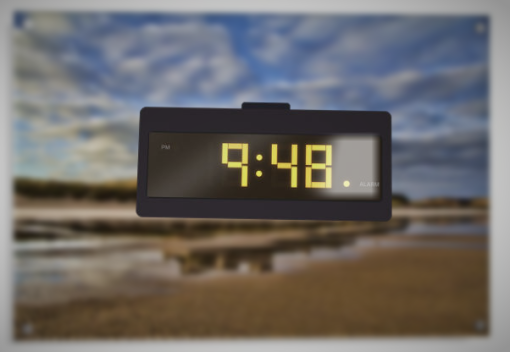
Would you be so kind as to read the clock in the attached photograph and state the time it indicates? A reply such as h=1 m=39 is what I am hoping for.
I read h=9 m=48
